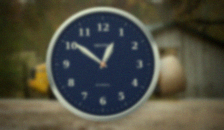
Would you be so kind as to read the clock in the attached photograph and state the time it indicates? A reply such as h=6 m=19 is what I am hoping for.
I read h=12 m=51
